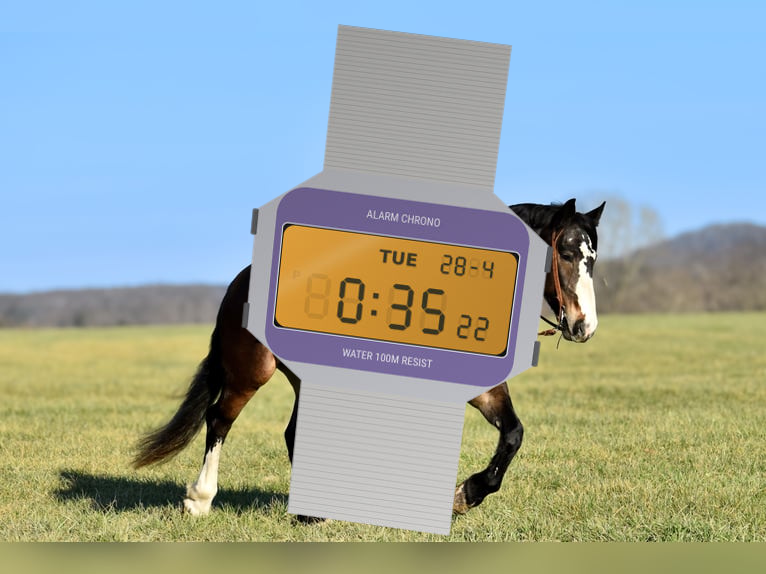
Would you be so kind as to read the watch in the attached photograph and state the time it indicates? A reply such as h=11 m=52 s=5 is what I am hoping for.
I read h=0 m=35 s=22
